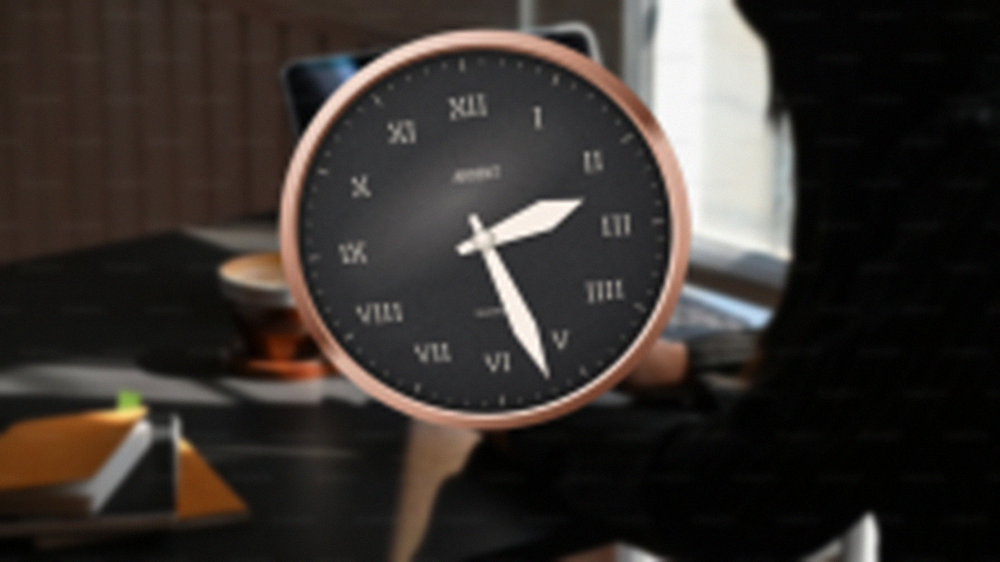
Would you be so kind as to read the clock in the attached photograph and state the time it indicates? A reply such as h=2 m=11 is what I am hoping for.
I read h=2 m=27
